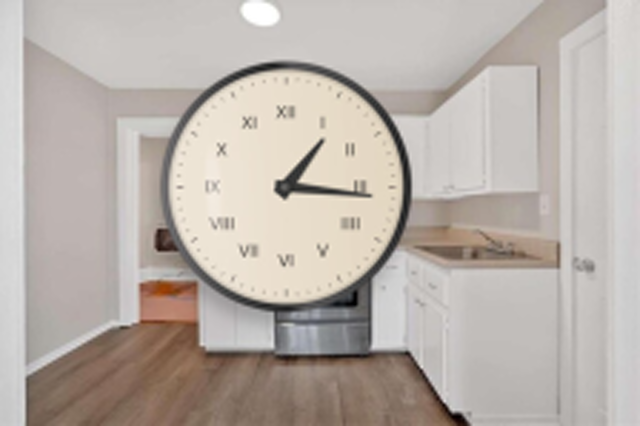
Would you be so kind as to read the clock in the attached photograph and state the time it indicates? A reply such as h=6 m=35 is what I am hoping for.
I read h=1 m=16
